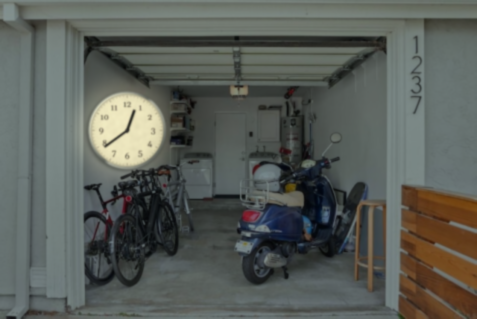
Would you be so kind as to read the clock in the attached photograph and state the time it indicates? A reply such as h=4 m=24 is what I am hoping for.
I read h=12 m=39
